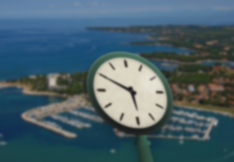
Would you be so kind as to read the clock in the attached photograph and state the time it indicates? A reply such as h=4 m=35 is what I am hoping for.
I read h=5 m=50
